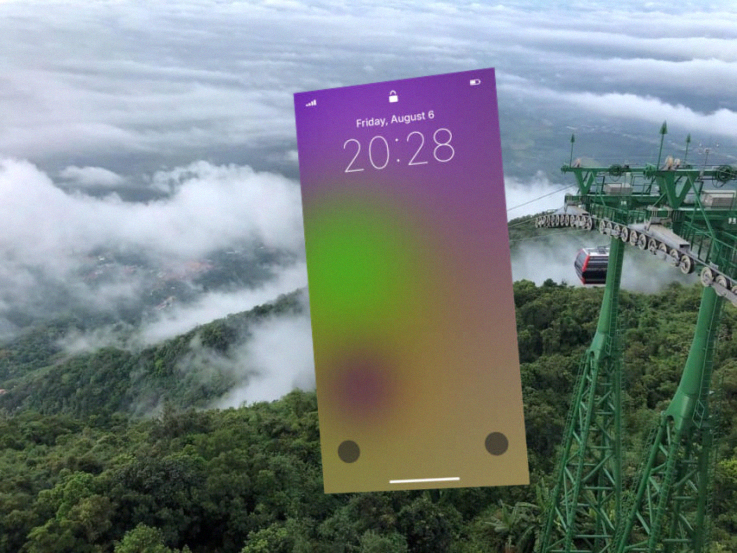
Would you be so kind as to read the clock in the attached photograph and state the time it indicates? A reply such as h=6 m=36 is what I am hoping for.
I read h=20 m=28
